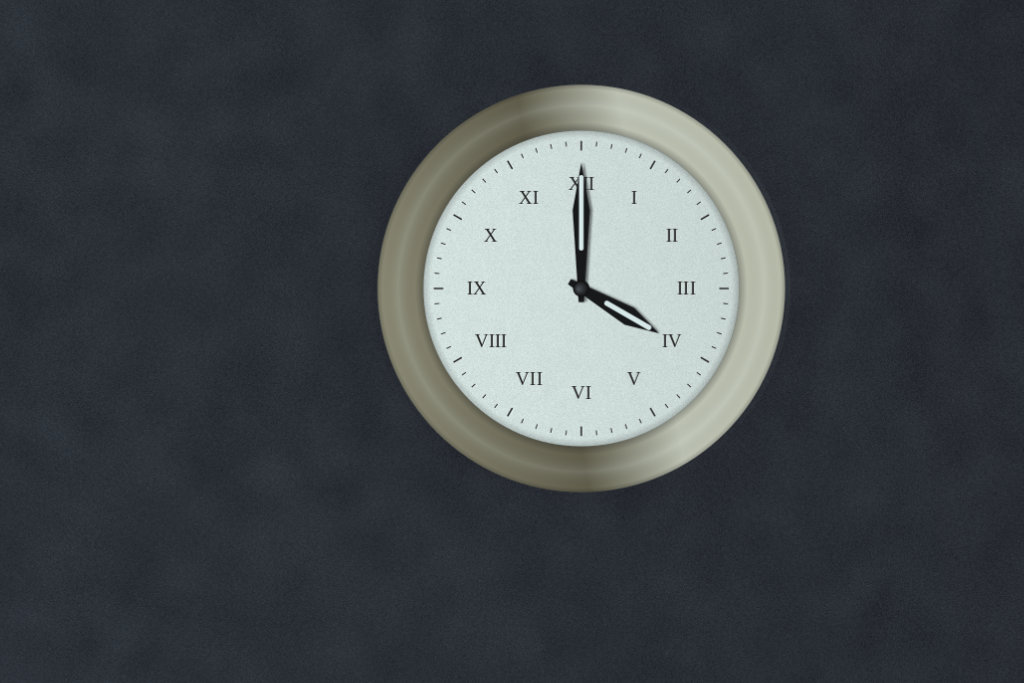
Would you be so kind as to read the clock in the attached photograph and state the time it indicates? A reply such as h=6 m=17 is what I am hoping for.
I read h=4 m=0
